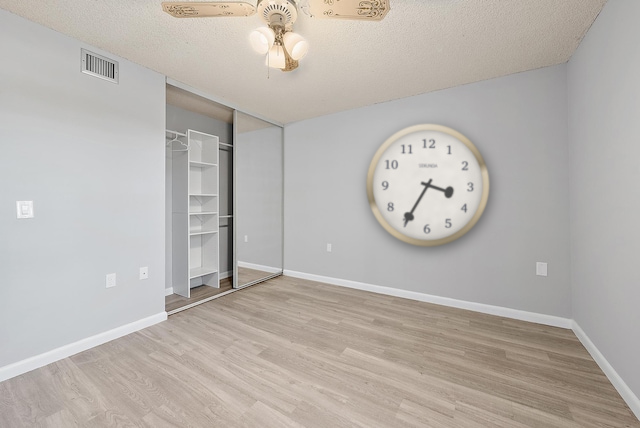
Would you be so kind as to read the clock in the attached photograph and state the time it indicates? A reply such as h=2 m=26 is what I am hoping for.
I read h=3 m=35
